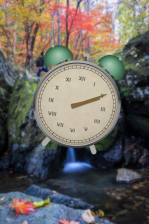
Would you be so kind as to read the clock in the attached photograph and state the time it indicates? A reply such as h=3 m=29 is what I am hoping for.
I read h=2 m=10
